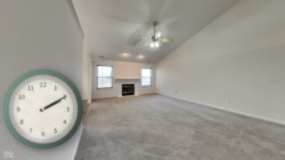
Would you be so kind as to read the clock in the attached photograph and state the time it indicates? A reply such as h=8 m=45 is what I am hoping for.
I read h=2 m=10
